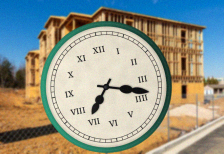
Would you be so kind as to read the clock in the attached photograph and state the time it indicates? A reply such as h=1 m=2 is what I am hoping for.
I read h=7 m=18
